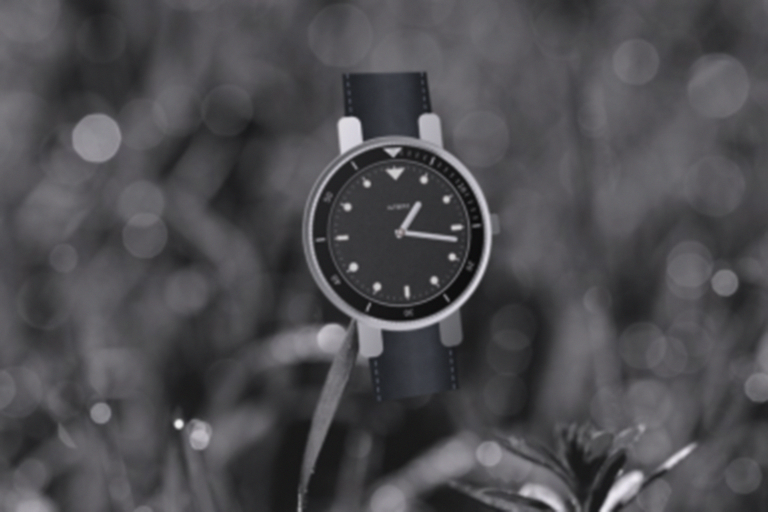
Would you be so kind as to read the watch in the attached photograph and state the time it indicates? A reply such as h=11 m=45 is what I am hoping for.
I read h=1 m=17
